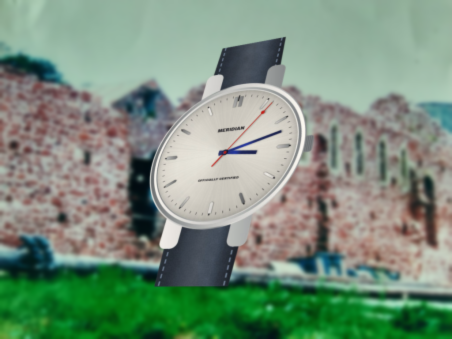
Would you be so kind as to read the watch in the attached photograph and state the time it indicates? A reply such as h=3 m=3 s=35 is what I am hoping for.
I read h=3 m=12 s=6
